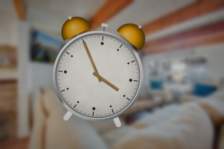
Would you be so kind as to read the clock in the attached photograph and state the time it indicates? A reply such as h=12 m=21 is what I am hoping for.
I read h=3 m=55
